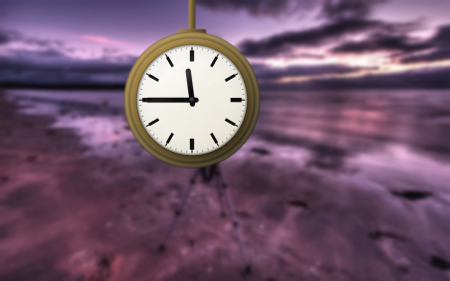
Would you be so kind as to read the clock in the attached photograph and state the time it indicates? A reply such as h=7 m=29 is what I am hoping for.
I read h=11 m=45
